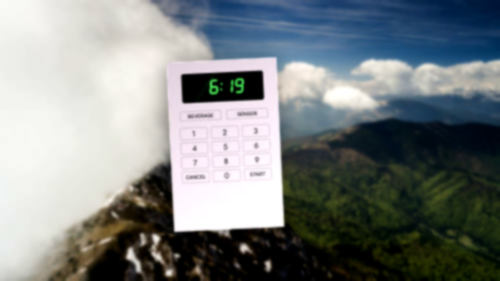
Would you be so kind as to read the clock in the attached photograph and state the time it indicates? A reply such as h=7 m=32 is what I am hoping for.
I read h=6 m=19
